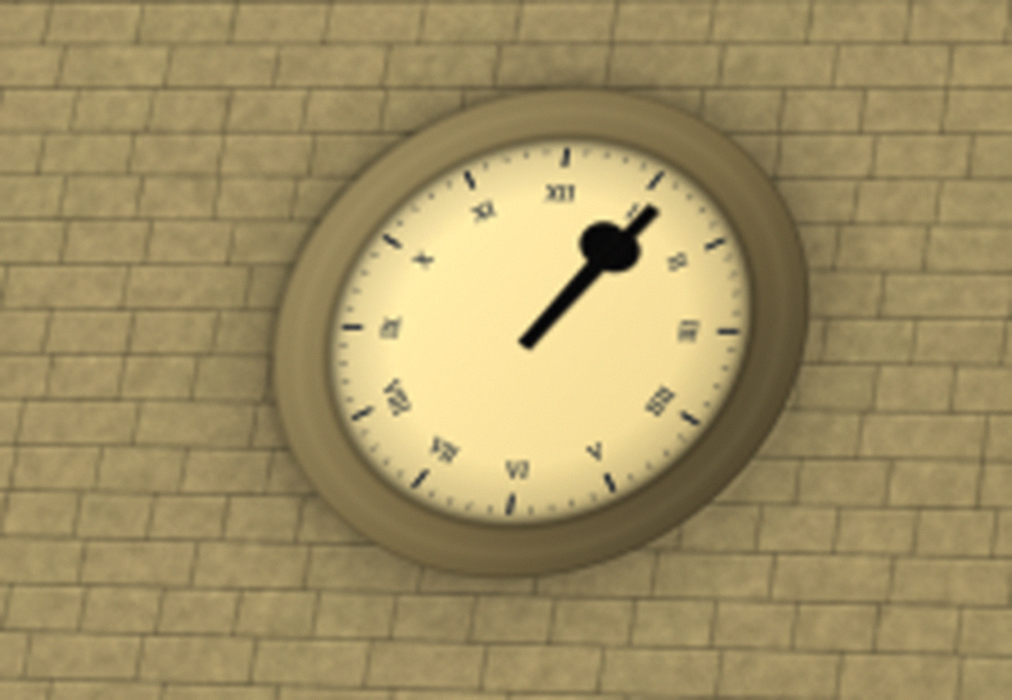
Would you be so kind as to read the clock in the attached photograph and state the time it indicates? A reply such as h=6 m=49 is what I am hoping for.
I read h=1 m=6
